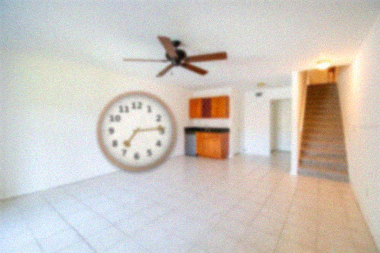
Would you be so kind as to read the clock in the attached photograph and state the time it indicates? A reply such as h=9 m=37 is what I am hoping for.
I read h=7 m=14
